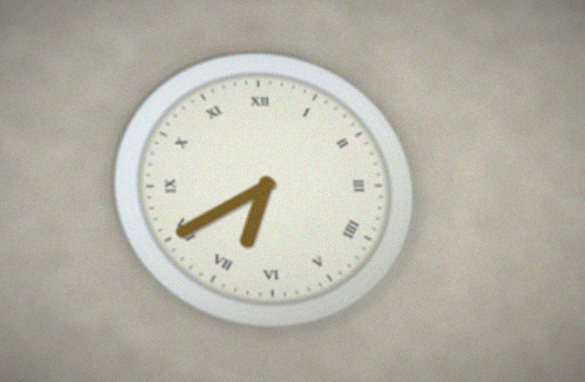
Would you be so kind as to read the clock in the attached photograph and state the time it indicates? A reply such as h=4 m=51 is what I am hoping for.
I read h=6 m=40
